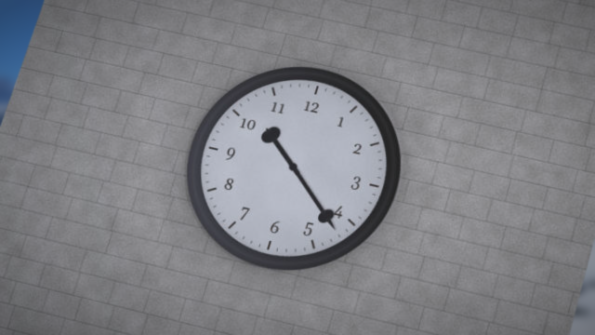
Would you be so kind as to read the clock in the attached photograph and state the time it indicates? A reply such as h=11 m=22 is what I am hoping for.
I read h=10 m=22
